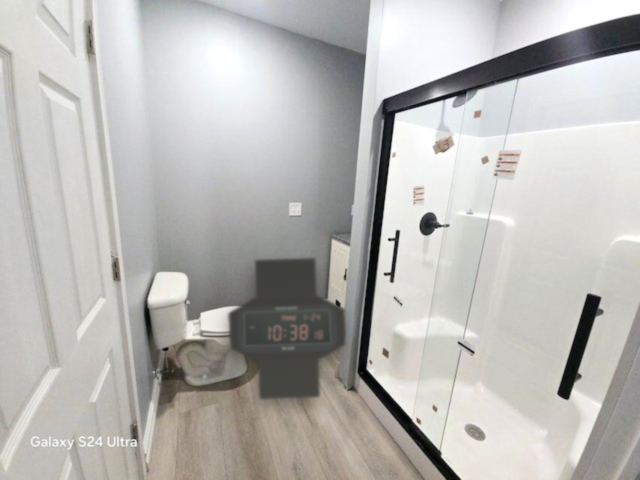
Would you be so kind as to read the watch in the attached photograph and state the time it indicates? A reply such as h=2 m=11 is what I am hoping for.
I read h=10 m=38
